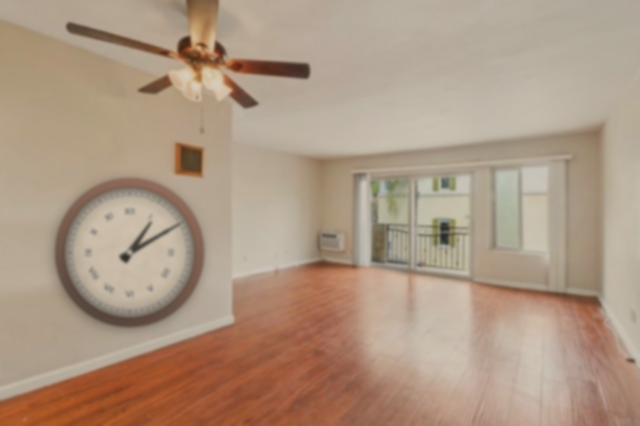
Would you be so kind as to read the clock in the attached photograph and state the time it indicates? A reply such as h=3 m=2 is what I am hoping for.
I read h=1 m=10
